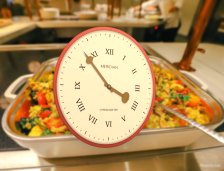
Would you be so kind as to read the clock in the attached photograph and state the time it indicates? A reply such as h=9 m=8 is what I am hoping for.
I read h=3 m=53
